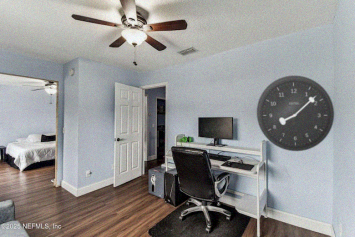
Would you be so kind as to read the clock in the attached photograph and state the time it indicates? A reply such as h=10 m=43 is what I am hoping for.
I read h=8 m=8
